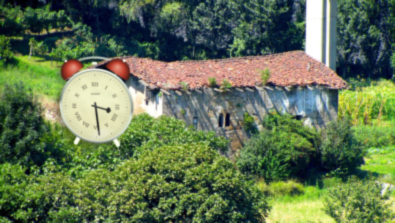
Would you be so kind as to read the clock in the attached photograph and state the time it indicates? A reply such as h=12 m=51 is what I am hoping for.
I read h=3 m=29
